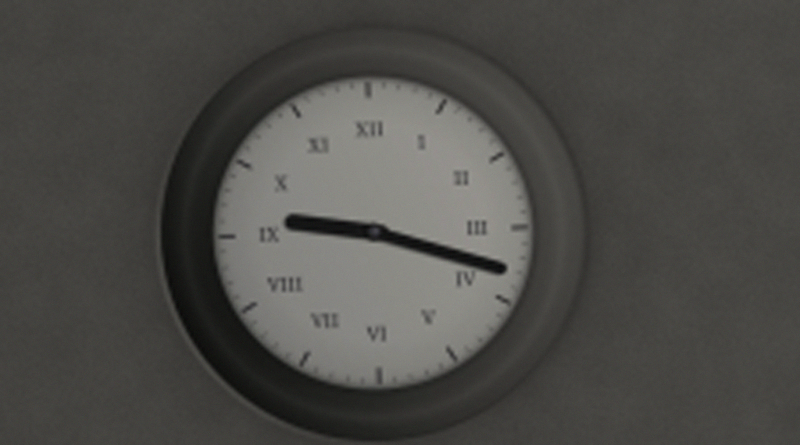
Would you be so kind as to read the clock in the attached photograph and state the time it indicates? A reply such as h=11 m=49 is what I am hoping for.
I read h=9 m=18
